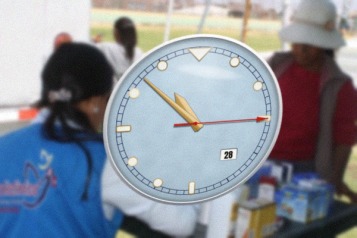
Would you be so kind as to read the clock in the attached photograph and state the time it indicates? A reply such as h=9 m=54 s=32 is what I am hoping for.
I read h=10 m=52 s=15
